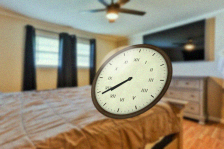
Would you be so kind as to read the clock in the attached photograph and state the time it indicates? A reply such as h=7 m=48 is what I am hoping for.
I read h=7 m=39
